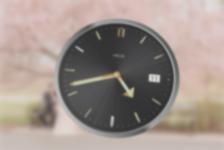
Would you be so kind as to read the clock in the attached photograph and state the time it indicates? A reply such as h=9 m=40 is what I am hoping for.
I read h=4 m=42
